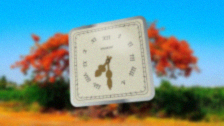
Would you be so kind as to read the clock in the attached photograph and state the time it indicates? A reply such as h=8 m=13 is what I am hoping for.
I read h=7 m=30
